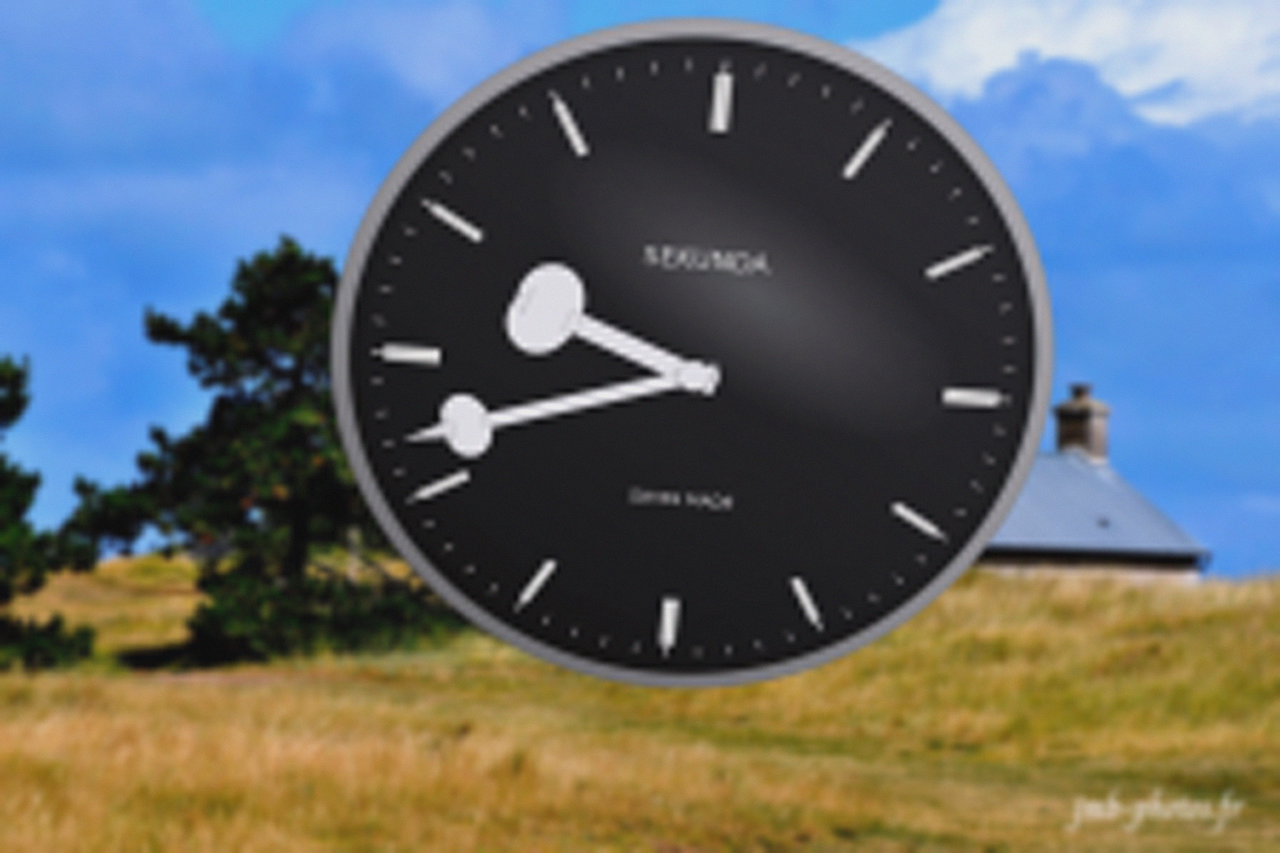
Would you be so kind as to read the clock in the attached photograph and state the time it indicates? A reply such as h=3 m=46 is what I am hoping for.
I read h=9 m=42
